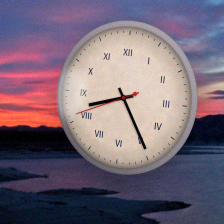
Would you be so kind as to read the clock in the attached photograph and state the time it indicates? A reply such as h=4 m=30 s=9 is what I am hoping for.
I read h=8 m=24 s=41
